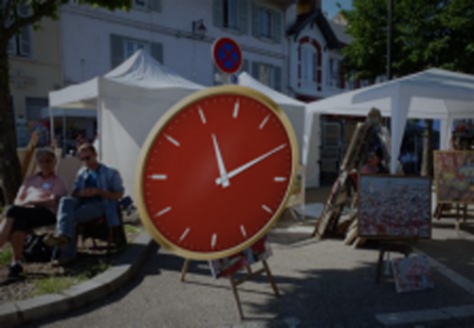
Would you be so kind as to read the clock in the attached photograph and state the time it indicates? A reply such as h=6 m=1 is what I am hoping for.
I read h=11 m=10
